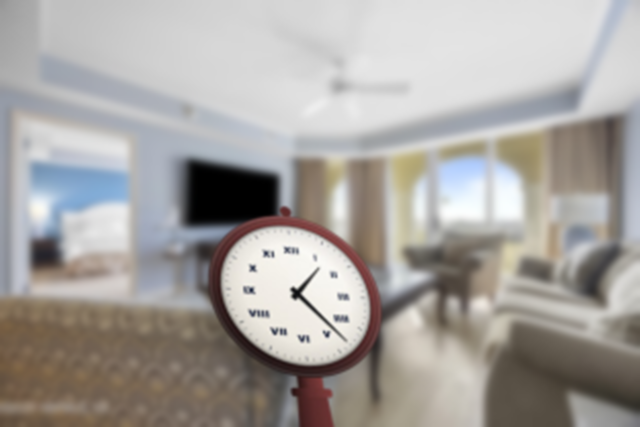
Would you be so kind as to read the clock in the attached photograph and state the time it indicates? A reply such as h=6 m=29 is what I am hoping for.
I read h=1 m=23
